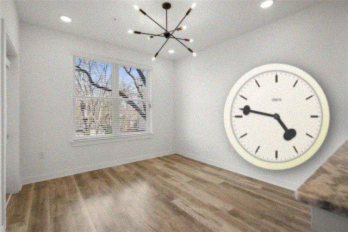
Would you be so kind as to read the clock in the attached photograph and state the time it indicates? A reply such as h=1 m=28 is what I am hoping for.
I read h=4 m=47
